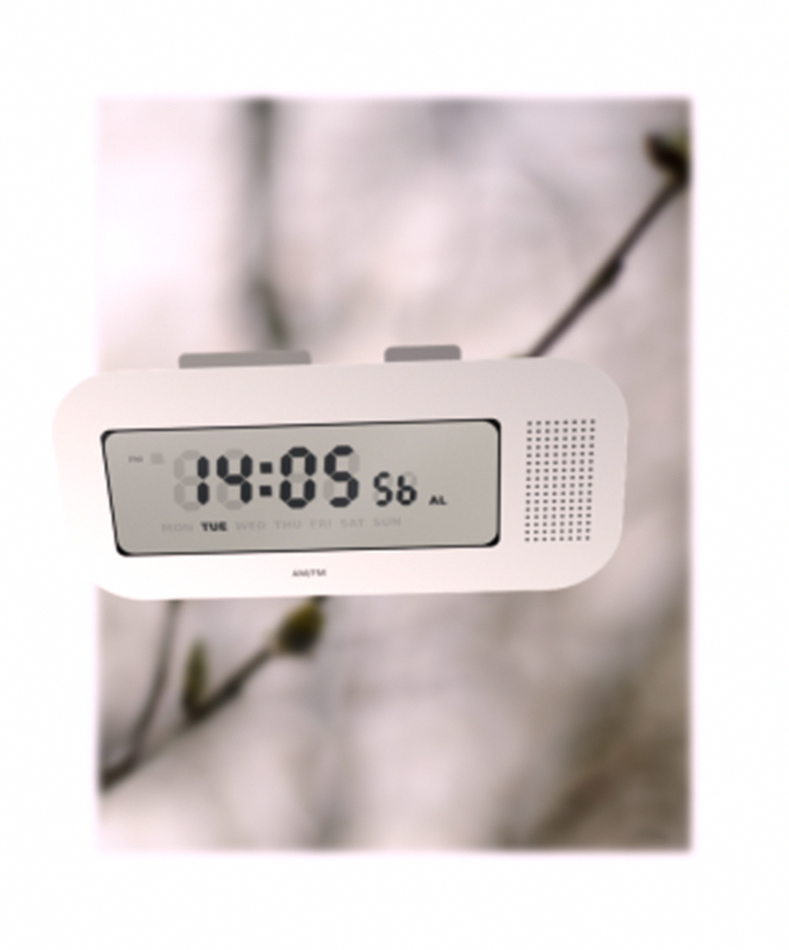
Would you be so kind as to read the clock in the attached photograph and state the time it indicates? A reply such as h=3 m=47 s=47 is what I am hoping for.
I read h=14 m=5 s=56
